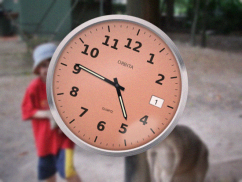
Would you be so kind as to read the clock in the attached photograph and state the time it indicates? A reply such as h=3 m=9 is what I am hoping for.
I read h=4 m=46
